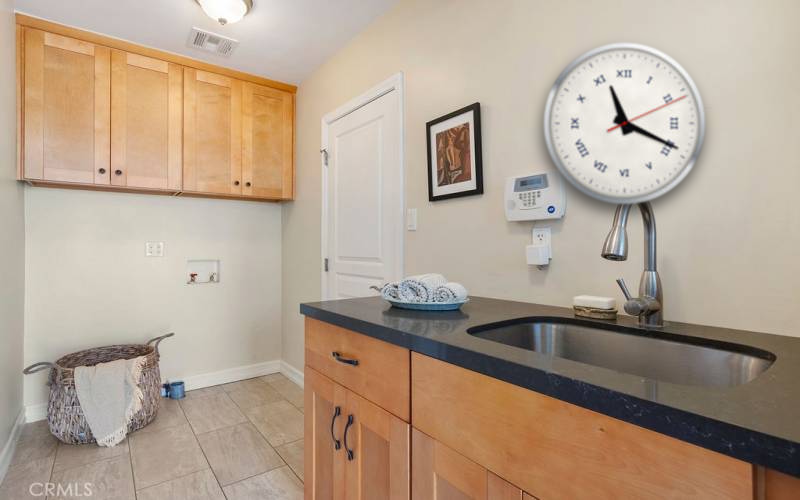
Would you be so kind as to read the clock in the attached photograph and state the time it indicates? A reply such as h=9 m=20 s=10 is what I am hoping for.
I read h=11 m=19 s=11
